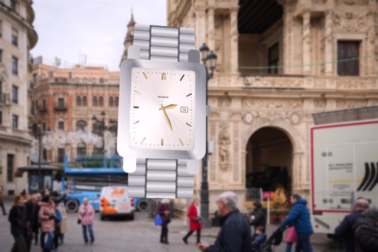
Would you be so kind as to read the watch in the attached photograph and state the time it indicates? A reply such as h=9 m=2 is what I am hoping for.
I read h=2 m=26
